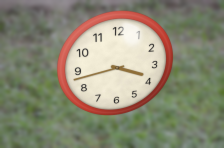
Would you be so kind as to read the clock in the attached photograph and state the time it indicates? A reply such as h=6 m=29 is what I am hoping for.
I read h=3 m=43
